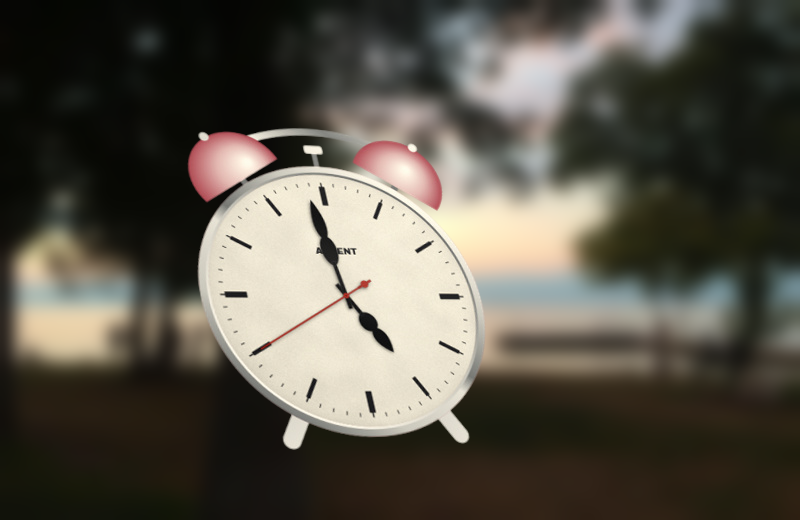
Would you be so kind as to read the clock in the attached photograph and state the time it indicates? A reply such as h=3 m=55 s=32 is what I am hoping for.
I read h=4 m=58 s=40
